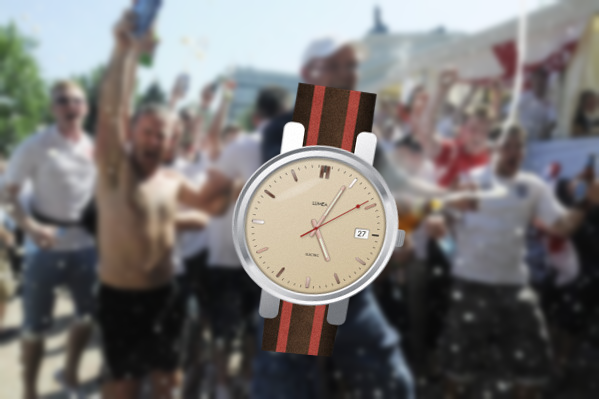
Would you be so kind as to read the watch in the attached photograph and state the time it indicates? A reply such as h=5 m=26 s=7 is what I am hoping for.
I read h=5 m=4 s=9
